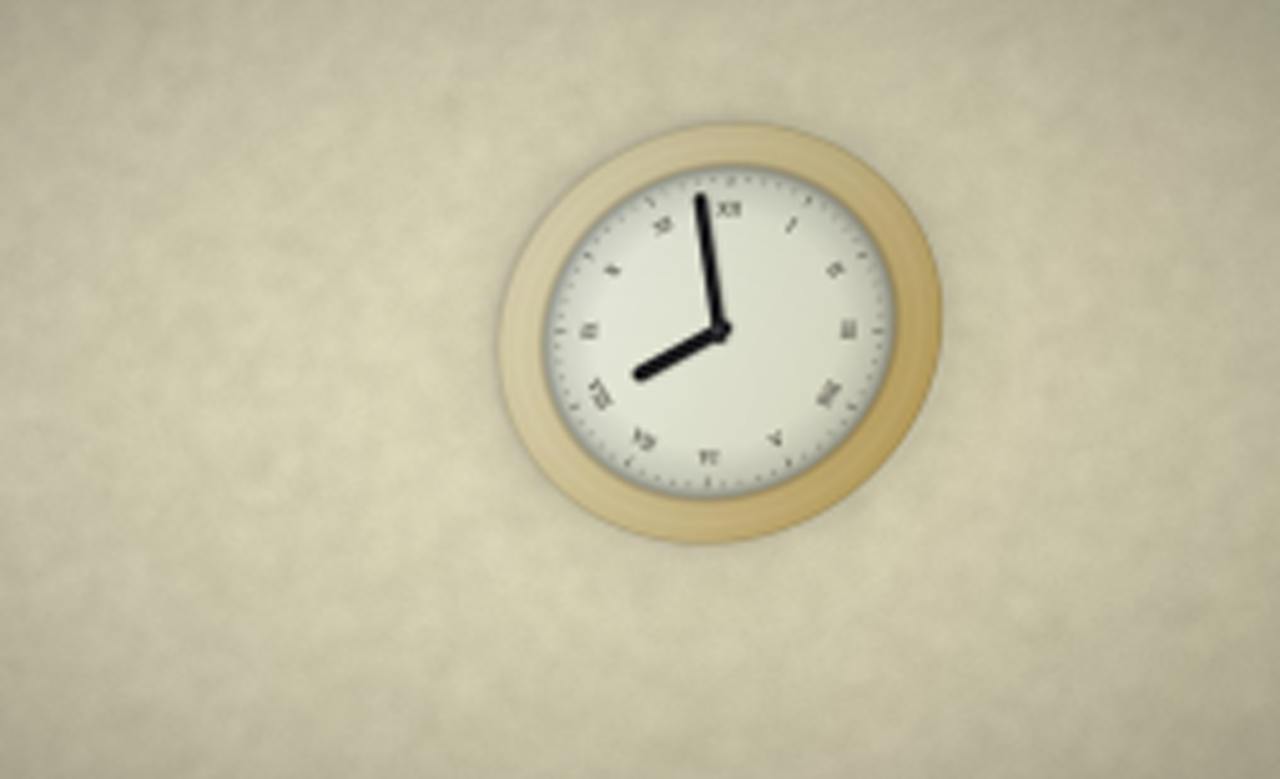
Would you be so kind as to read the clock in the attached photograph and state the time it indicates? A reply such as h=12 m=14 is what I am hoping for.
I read h=7 m=58
